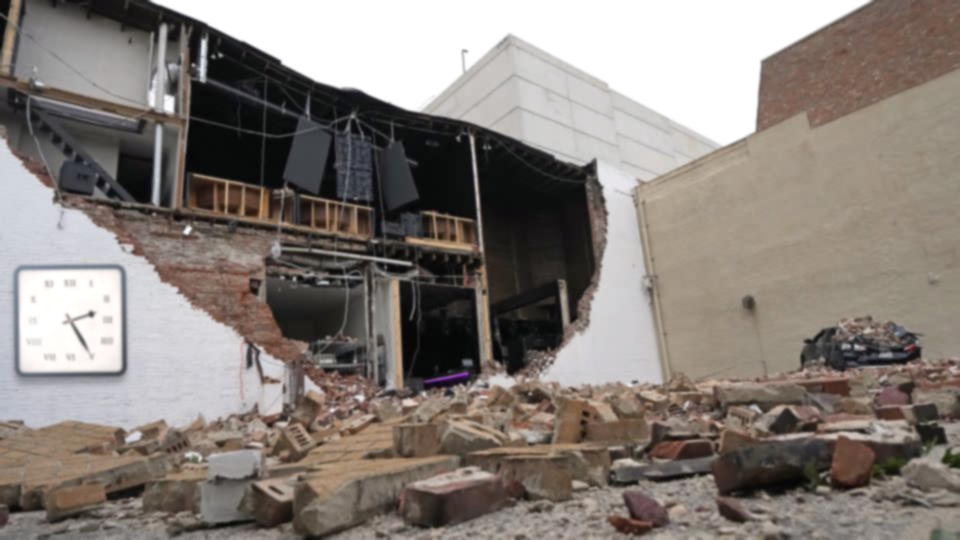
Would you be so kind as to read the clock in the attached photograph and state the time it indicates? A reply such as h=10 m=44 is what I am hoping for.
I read h=2 m=25
